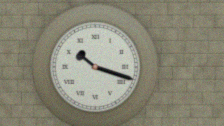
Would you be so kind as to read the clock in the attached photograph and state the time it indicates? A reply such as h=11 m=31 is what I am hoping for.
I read h=10 m=18
